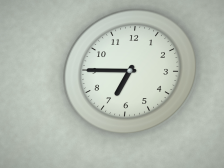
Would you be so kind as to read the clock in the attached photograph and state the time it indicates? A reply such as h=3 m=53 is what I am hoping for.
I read h=6 m=45
